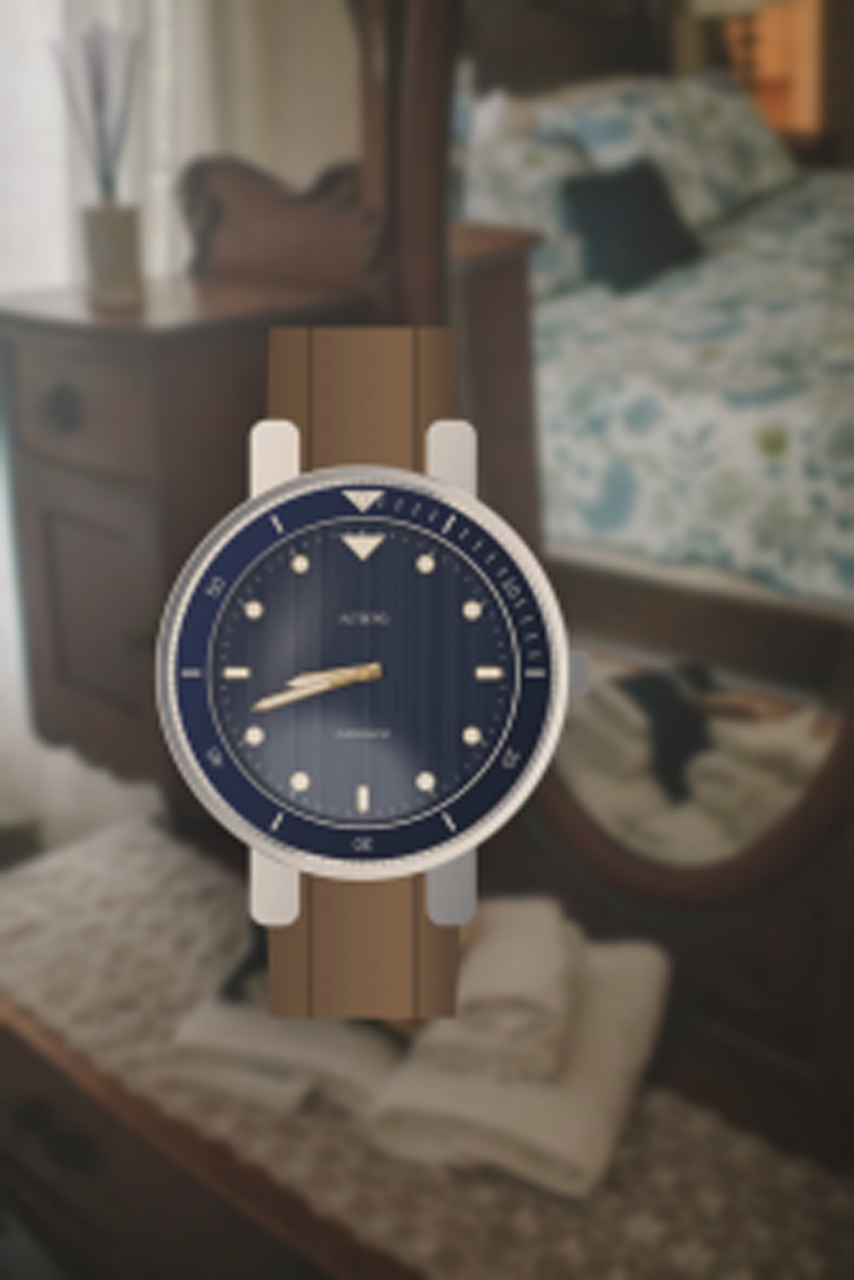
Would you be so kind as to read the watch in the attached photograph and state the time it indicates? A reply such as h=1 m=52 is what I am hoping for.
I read h=8 m=42
